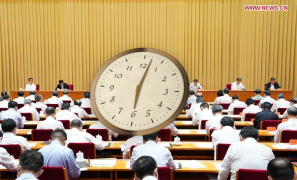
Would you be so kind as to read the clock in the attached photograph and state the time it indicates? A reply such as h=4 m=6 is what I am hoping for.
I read h=6 m=2
